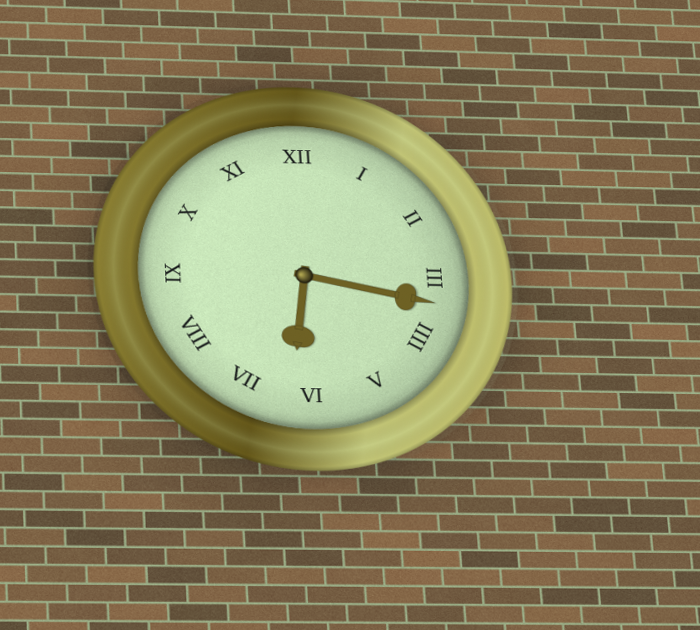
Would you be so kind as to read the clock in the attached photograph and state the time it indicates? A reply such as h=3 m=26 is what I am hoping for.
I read h=6 m=17
